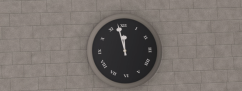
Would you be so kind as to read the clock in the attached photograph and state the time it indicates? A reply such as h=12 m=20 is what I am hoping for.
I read h=11 m=58
